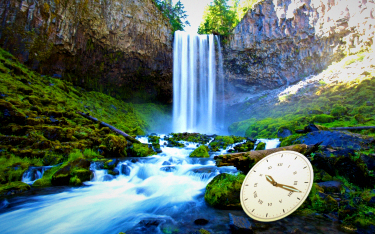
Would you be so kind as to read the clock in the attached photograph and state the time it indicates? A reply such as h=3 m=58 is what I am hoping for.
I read h=10 m=18
